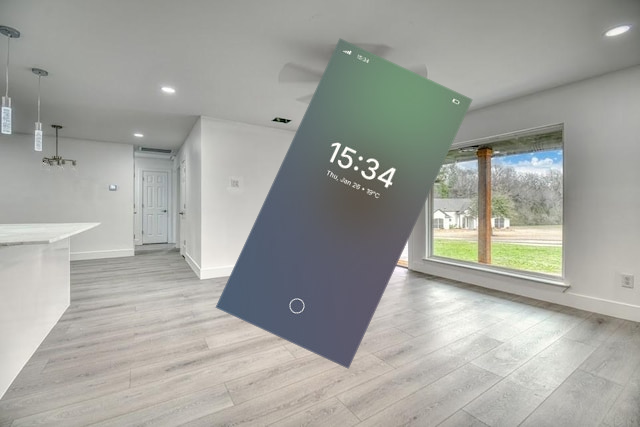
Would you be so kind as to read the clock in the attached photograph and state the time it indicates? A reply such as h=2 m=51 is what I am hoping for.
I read h=15 m=34
